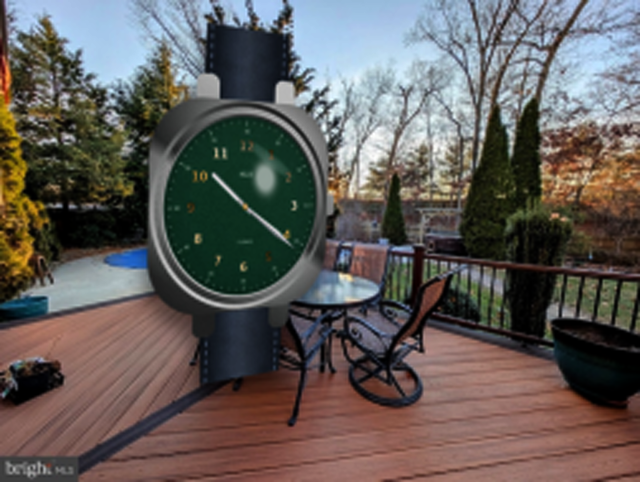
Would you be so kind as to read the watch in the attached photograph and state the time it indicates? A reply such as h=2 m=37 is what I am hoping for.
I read h=10 m=21
